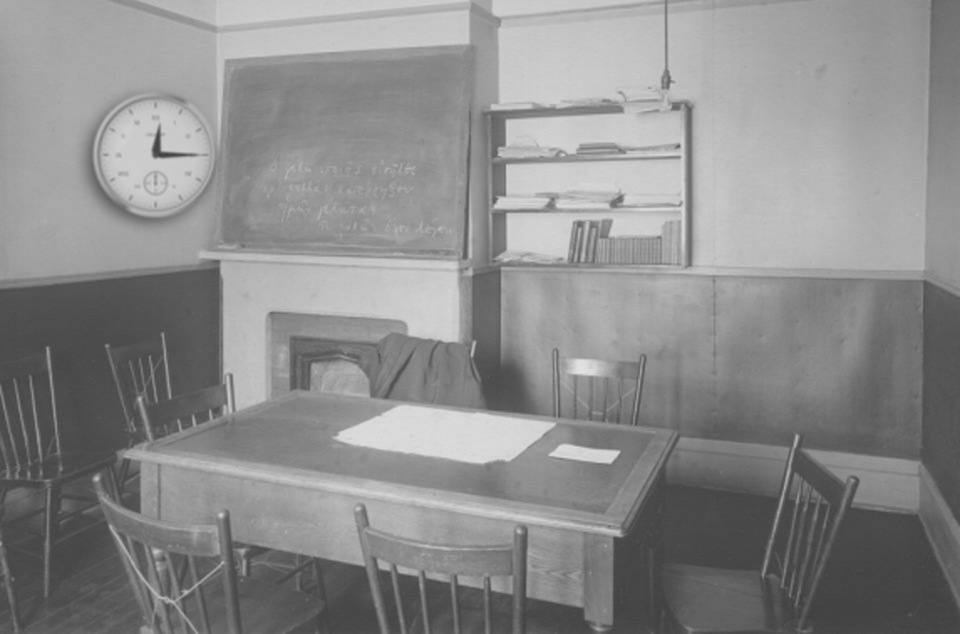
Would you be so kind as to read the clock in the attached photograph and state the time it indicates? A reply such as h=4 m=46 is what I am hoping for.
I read h=12 m=15
